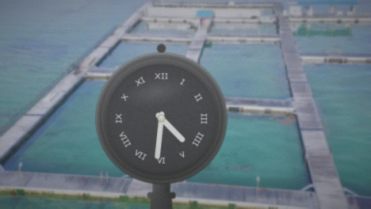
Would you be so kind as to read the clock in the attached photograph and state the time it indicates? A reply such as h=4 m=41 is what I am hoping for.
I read h=4 m=31
